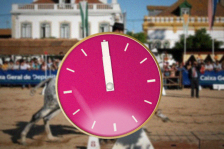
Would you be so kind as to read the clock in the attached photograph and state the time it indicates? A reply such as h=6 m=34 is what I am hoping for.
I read h=12 m=0
